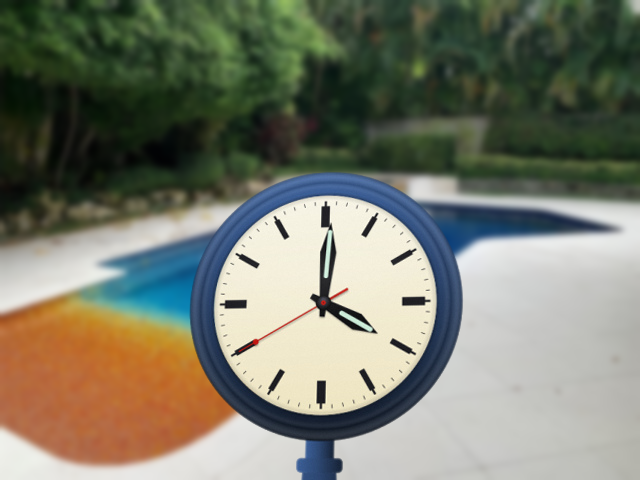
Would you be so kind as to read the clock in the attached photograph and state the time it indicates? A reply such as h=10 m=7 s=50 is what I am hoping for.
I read h=4 m=0 s=40
